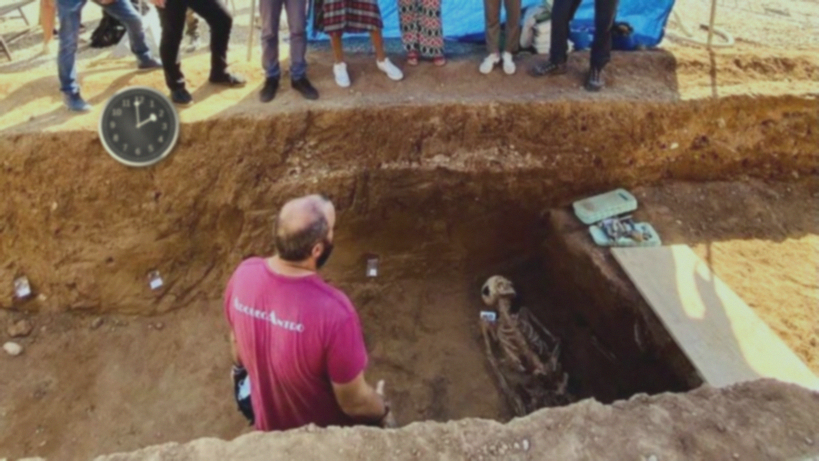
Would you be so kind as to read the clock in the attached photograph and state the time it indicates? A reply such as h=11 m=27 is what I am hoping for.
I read h=1 m=59
